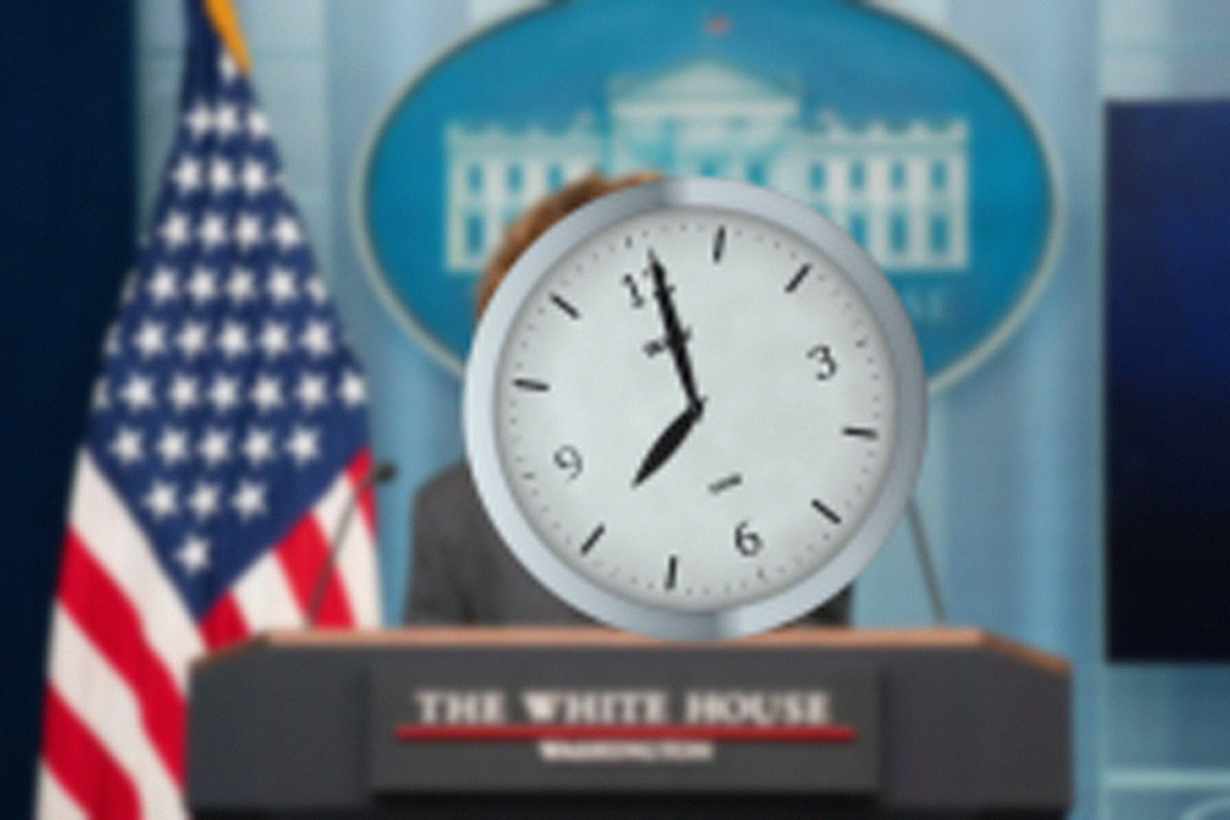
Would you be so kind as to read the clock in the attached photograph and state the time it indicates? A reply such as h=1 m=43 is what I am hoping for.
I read h=8 m=1
